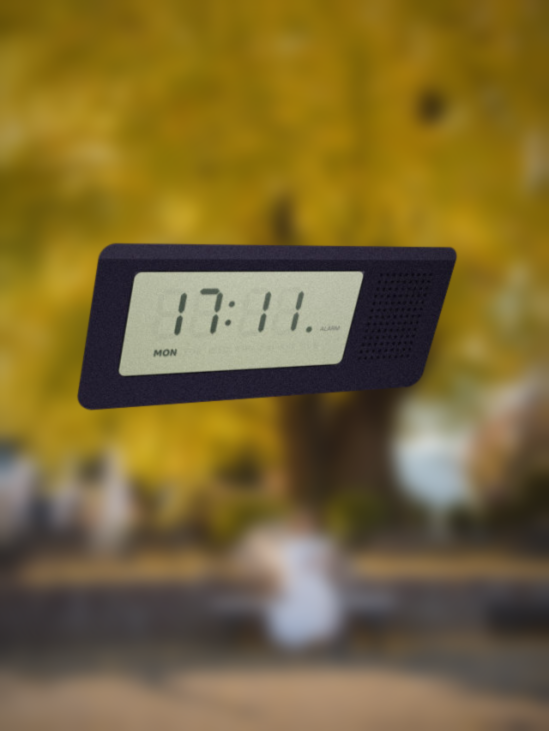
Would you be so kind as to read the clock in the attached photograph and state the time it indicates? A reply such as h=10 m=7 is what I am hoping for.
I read h=17 m=11
